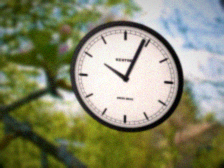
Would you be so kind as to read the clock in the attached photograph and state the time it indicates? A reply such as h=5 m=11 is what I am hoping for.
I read h=10 m=4
